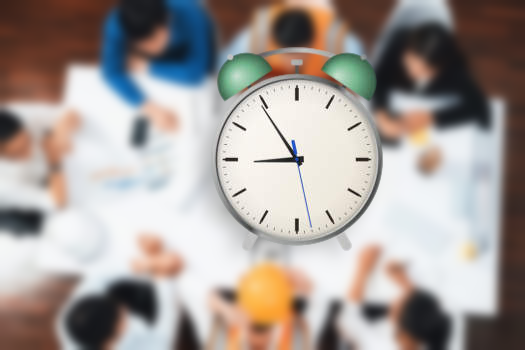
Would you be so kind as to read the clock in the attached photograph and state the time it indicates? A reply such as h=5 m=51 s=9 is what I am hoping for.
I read h=8 m=54 s=28
